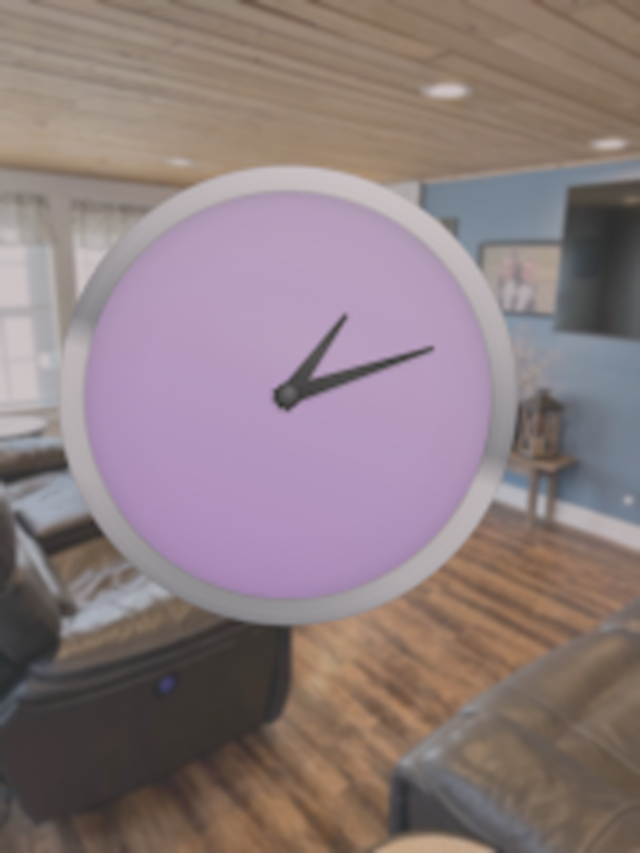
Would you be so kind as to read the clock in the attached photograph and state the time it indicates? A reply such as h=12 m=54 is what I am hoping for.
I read h=1 m=12
